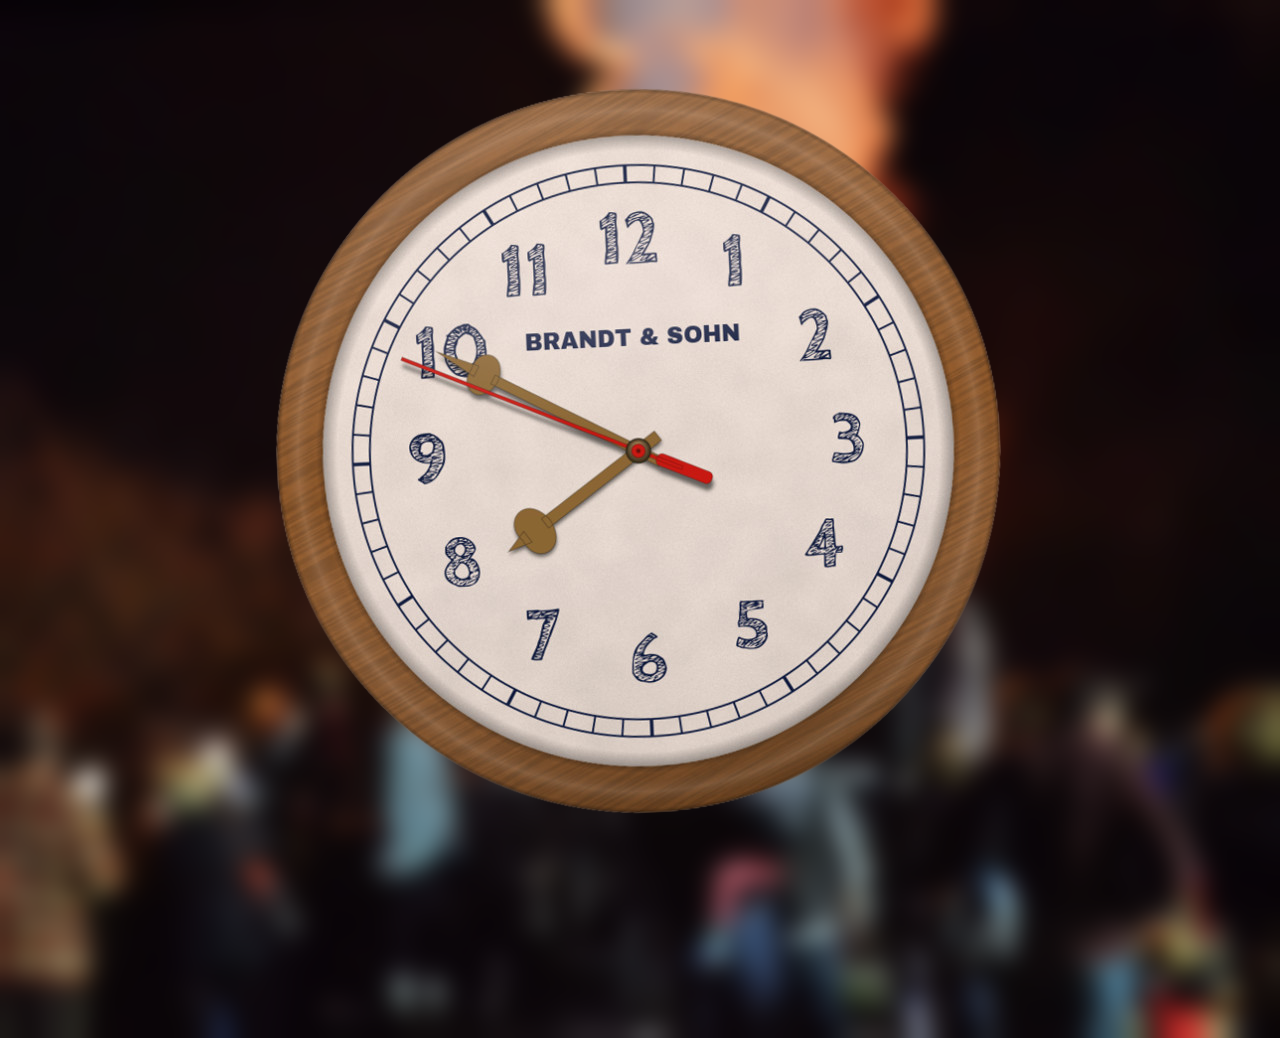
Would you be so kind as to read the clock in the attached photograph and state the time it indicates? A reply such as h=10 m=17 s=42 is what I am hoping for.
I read h=7 m=49 s=49
